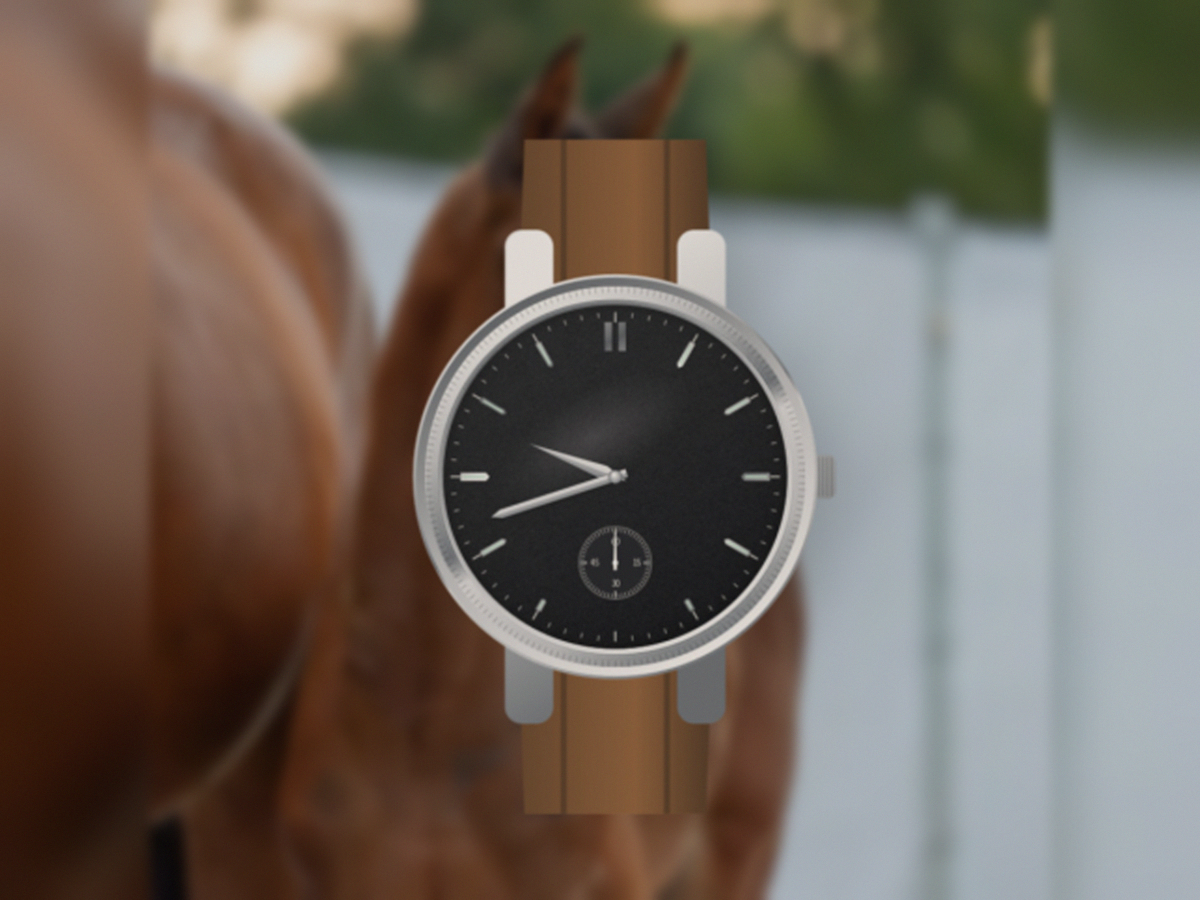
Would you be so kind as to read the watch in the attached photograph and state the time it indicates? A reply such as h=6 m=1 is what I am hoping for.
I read h=9 m=42
